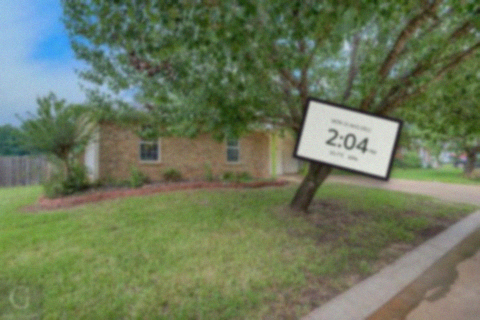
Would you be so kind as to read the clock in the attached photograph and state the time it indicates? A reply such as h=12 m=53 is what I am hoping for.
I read h=2 m=4
